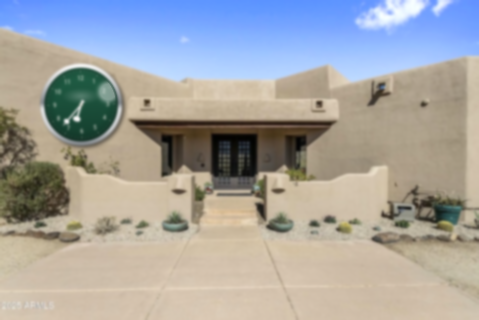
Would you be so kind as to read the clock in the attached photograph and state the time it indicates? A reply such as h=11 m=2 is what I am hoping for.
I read h=6 m=37
